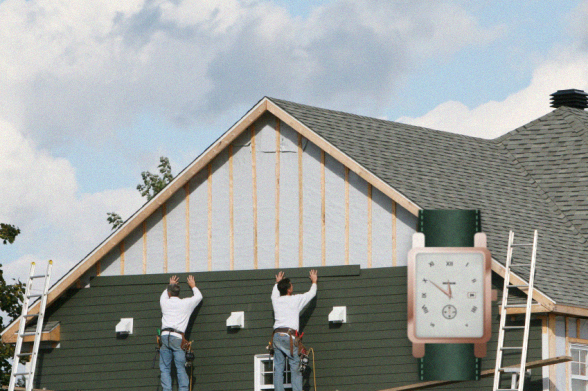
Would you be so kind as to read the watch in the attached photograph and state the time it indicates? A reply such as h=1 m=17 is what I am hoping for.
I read h=11 m=51
